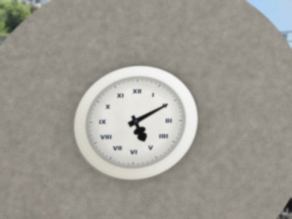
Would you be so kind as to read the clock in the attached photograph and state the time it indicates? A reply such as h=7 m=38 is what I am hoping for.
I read h=5 m=10
